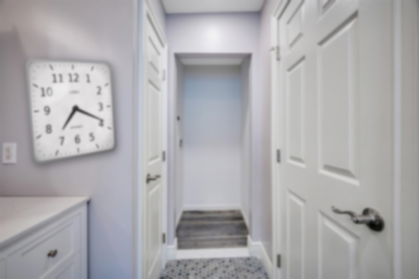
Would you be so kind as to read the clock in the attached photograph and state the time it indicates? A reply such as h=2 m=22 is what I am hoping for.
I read h=7 m=19
